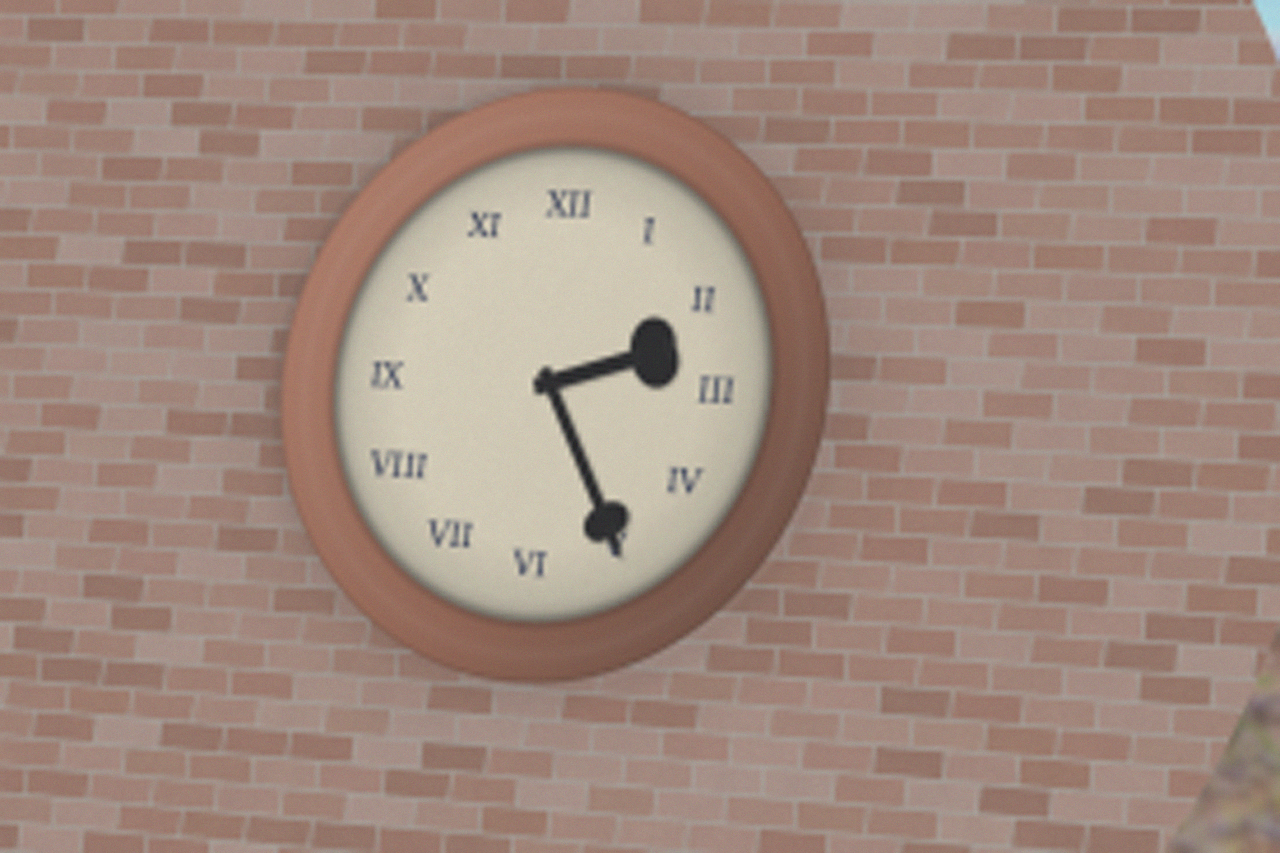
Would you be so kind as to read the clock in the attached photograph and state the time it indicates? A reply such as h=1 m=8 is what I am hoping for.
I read h=2 m=25
